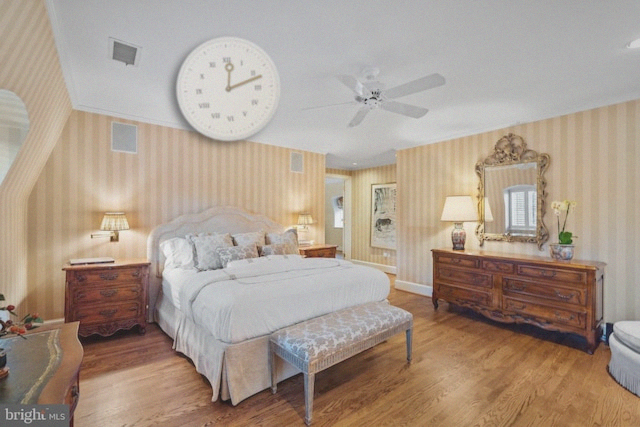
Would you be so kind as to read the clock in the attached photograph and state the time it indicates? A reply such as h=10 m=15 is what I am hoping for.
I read h=12 m=12
